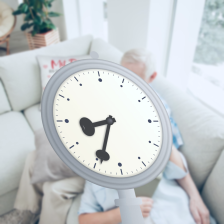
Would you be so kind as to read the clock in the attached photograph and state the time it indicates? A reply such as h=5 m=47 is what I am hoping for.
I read h=8 m=34
